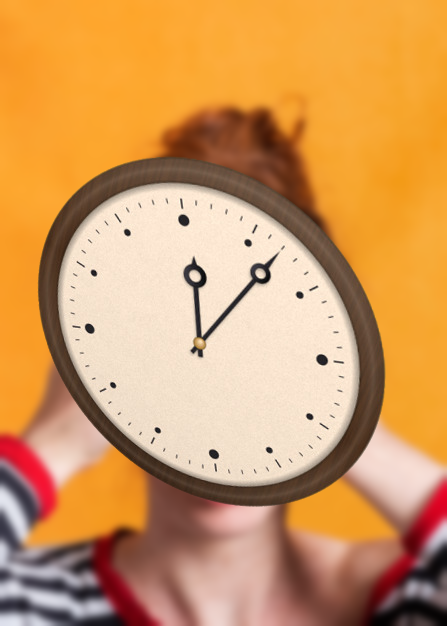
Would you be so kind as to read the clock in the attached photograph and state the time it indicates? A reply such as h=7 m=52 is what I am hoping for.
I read h=12 m=7
